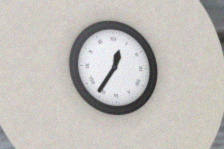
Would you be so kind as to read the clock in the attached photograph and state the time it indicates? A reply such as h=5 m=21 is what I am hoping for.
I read h=12 m=36
